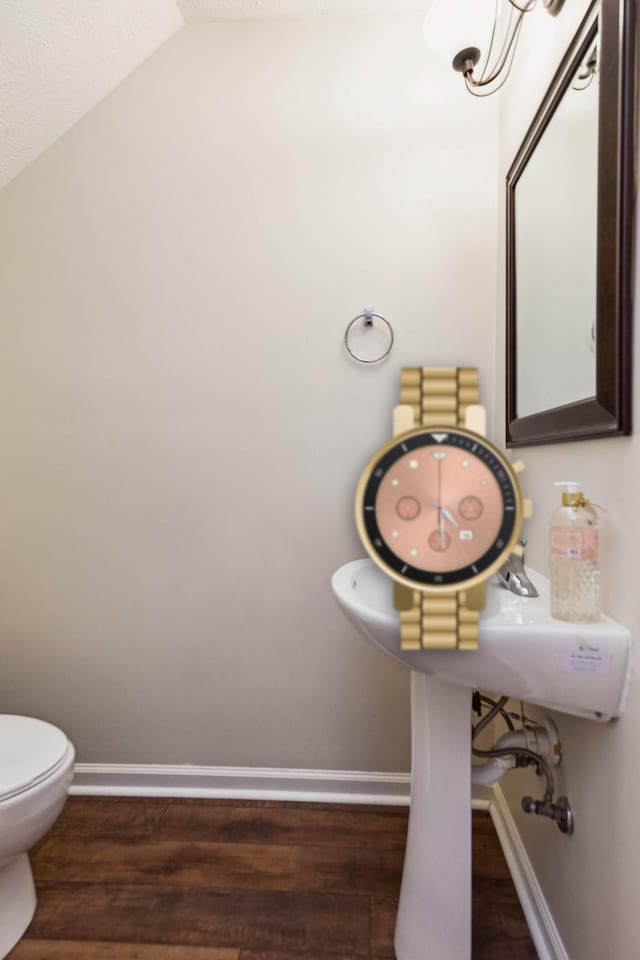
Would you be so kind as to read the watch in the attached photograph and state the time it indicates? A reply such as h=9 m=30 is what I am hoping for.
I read h=4 m=29
